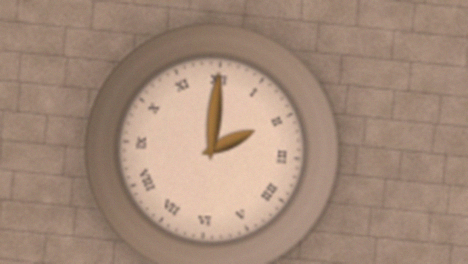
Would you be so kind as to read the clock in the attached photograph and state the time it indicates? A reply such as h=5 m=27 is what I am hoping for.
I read h=2 m=0
